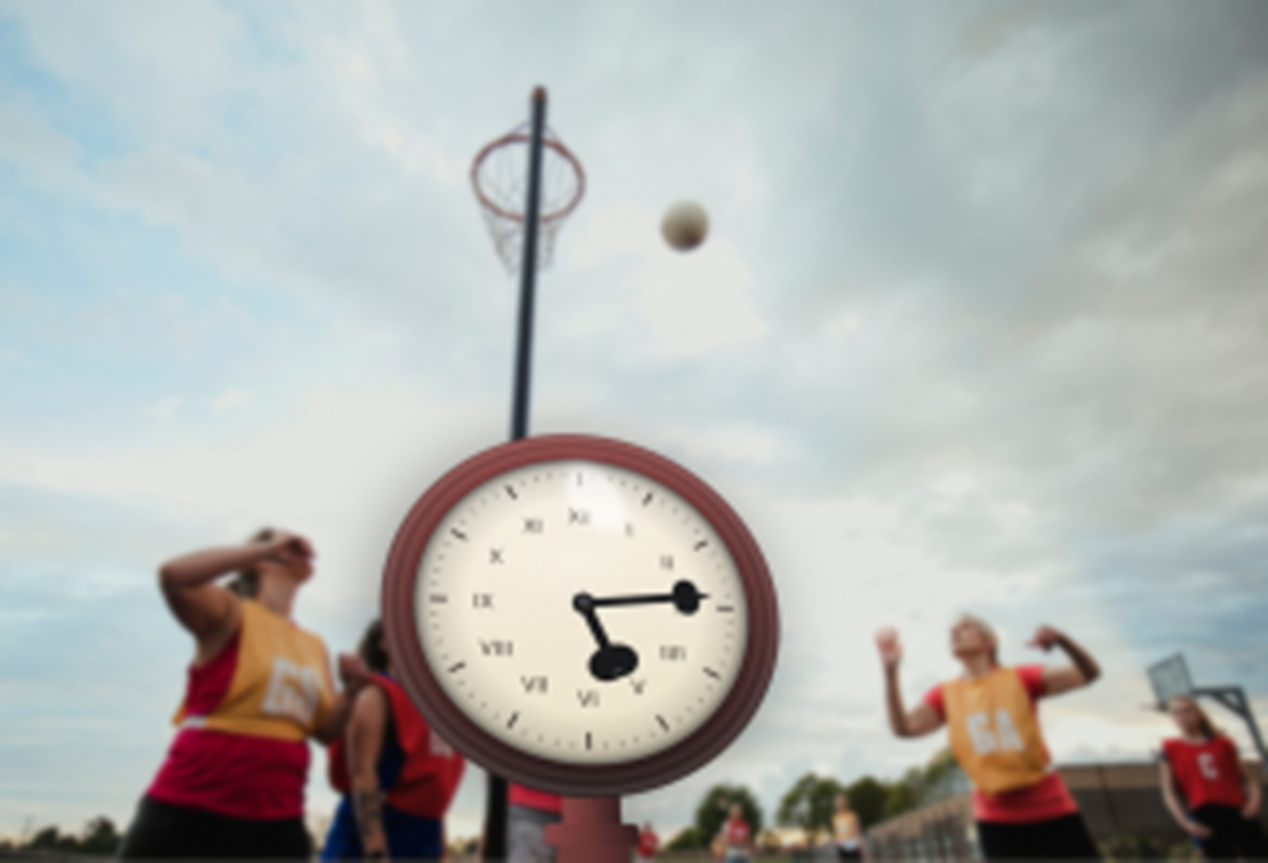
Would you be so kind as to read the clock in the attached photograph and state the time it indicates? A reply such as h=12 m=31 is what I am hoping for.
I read h=5 m=14
